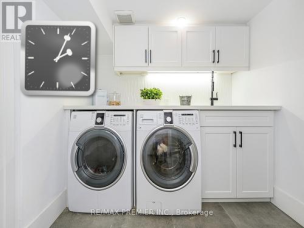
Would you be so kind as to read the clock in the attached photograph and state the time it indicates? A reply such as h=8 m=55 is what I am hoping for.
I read h=2 m=4
